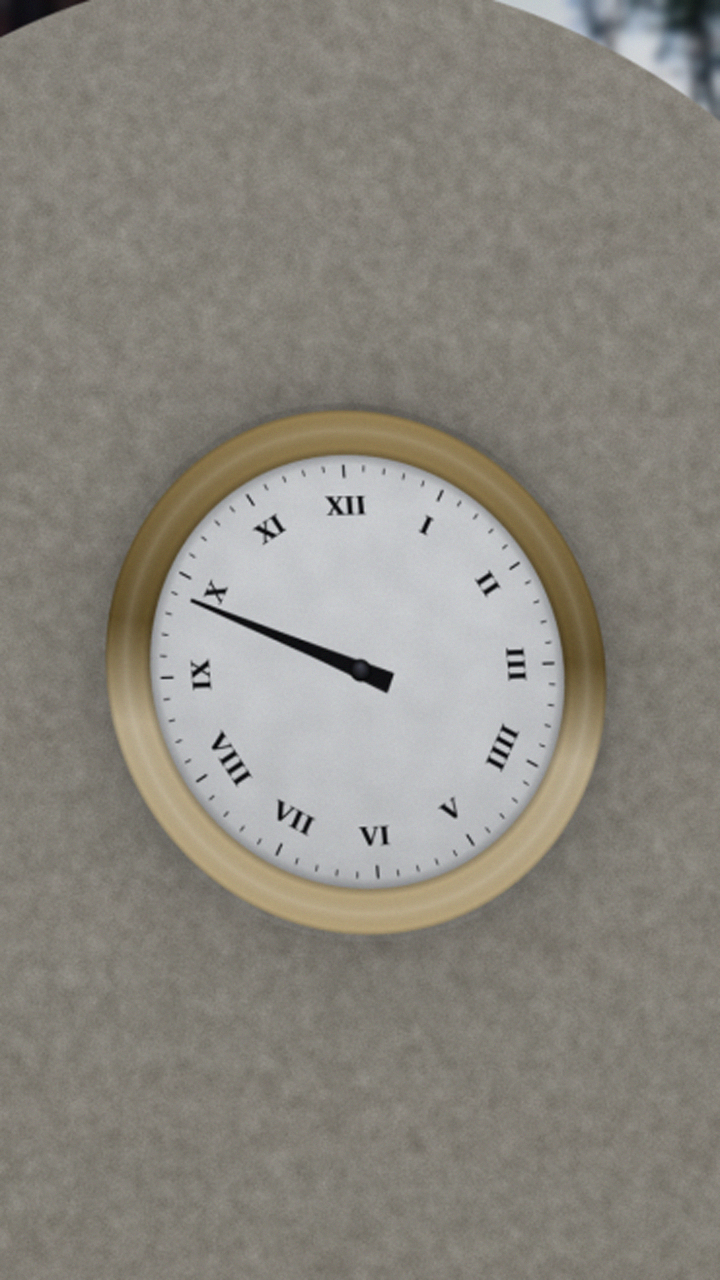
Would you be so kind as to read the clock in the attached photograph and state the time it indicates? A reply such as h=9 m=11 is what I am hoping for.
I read h=9 m=49
